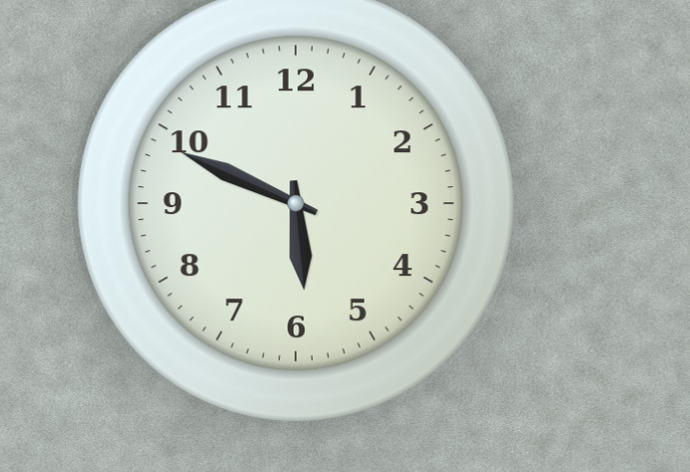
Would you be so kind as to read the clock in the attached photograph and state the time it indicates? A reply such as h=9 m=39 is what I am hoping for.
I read h=5 m=49
